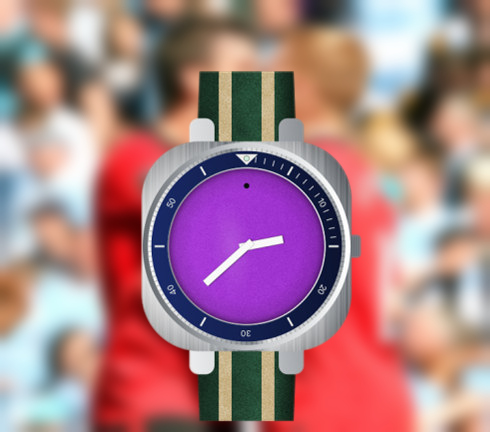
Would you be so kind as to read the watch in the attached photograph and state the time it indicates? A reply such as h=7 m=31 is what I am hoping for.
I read h=2 m=38
